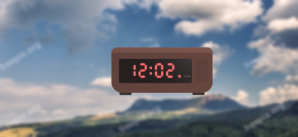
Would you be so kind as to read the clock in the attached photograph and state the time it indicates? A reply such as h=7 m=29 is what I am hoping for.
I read h=12 m=2
